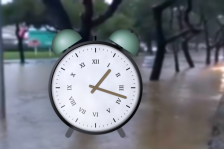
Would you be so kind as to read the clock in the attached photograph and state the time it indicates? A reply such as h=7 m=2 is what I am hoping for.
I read h=1 m=18
